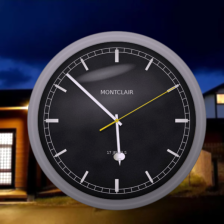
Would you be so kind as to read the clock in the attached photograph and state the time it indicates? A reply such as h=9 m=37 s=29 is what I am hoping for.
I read h=5 m=52 s=10
